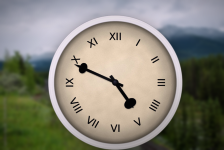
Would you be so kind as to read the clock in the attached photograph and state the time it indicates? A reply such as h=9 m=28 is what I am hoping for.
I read h=4 m=49
